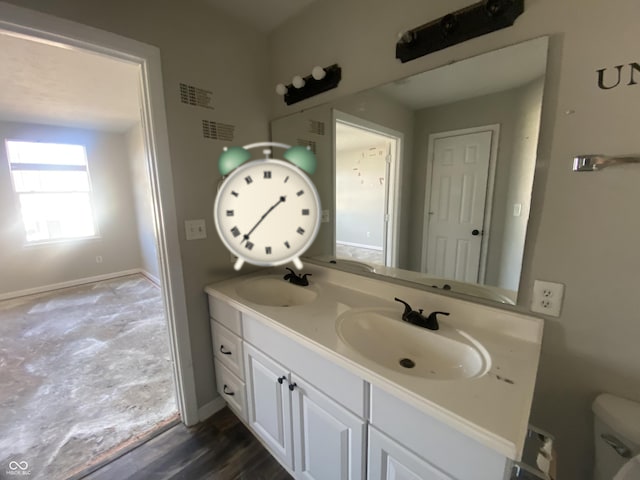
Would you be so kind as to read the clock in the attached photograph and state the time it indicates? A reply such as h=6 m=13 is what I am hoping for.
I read h=1 m=37
